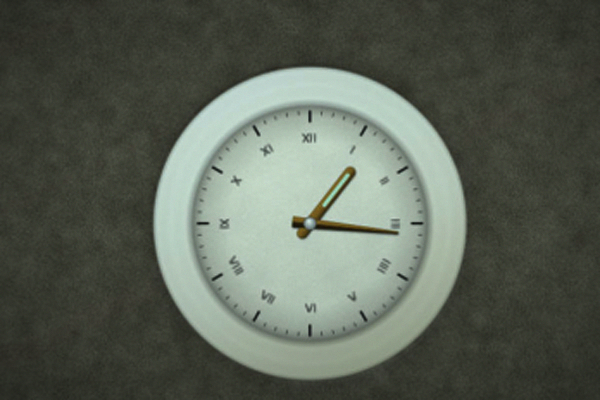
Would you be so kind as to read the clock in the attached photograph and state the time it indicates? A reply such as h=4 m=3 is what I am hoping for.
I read h=1 m=16
